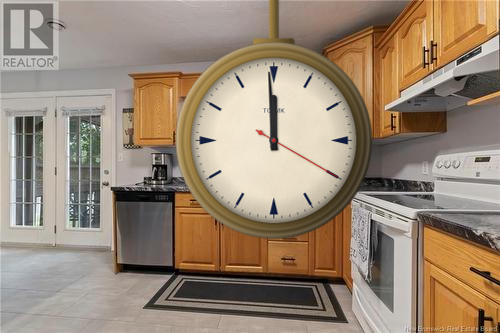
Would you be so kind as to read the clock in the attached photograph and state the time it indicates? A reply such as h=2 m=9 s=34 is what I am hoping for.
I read h=11 m=59 s=20
